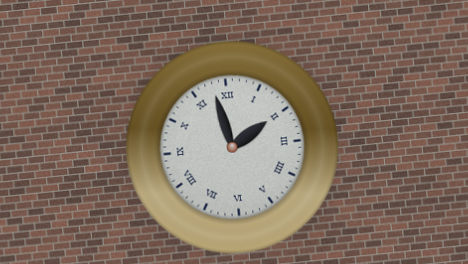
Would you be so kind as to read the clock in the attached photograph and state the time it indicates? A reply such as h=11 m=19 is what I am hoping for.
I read h=1 m=58
